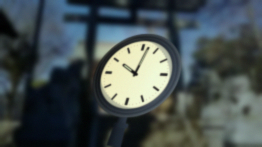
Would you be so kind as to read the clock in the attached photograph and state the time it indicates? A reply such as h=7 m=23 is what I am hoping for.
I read h=10 m=2
